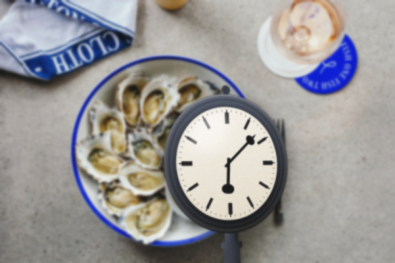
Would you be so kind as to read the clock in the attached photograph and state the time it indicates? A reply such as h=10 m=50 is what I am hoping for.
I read h=6 m=8
